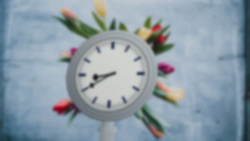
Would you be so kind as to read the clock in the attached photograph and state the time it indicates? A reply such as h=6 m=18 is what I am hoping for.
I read h=8 m=40
